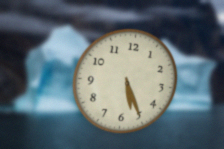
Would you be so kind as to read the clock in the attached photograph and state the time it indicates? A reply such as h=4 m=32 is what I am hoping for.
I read h=5 m=25
